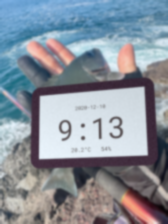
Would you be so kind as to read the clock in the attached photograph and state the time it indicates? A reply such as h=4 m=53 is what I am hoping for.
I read h=9 m=13
